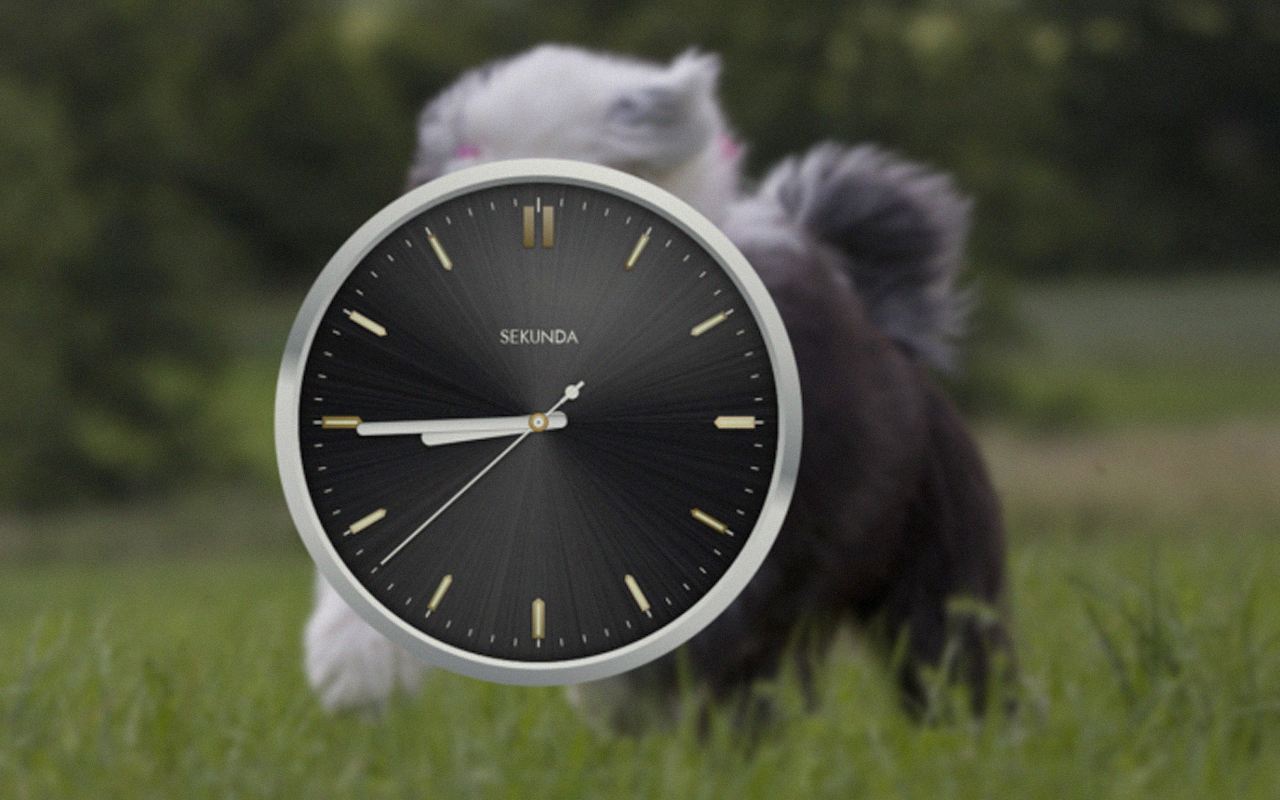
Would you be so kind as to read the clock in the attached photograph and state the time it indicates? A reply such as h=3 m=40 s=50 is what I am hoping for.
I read h=8 m=44 s=38
